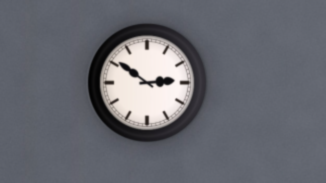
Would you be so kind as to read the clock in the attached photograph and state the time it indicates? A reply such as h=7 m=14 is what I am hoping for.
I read h=2 m=51
